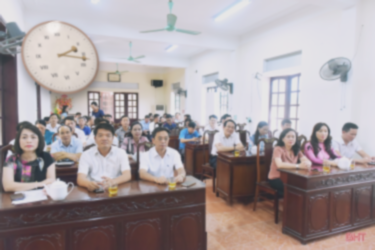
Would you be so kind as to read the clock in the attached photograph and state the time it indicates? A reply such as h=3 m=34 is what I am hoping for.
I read h=2 m=17
